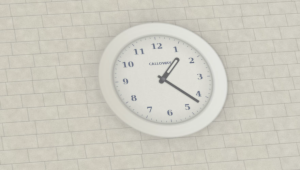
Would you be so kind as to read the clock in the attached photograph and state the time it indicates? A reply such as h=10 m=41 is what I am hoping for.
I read h=1 m=22
